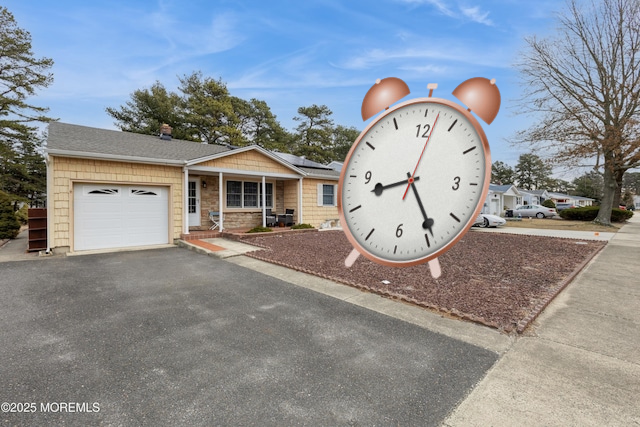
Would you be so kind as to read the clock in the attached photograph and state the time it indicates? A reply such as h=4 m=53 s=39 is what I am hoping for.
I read h=8 m=24 s=2
